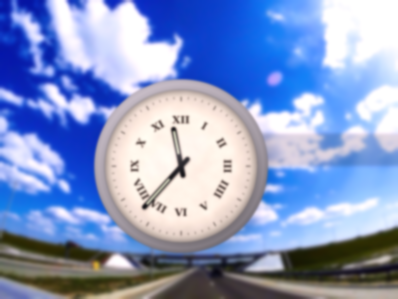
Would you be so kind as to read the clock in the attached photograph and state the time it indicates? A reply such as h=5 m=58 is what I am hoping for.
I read h=11 m=37
